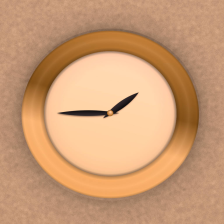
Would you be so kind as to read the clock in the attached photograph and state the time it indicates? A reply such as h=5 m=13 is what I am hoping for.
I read h=1 m=45
